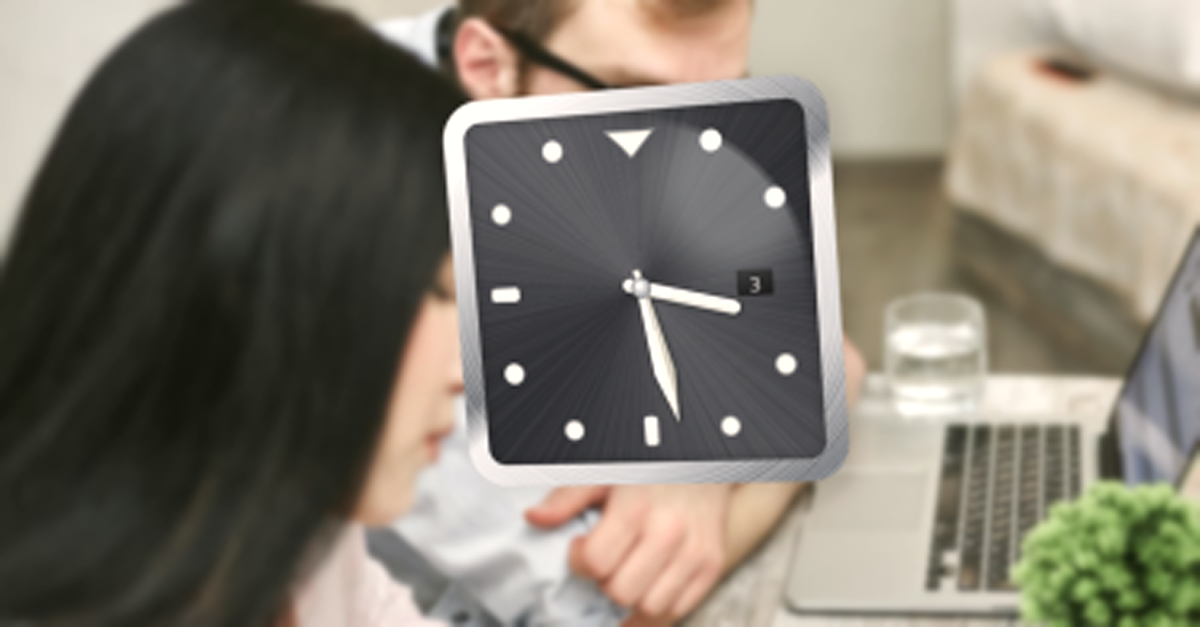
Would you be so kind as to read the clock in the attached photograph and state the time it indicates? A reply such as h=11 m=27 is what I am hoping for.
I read h=3 m=28
